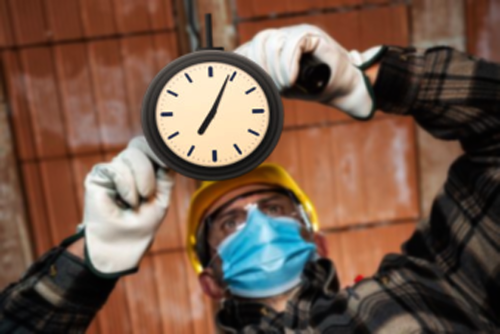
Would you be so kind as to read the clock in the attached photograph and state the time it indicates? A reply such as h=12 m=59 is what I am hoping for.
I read h=7 m=4
